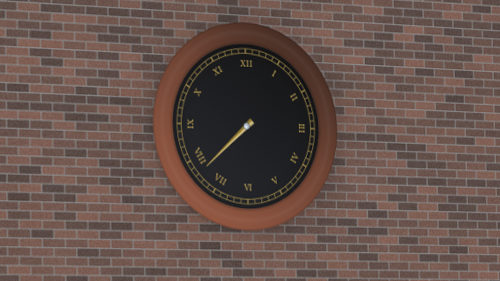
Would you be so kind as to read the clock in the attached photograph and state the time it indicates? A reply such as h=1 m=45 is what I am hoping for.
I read h=7 m=38
